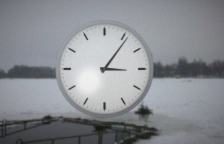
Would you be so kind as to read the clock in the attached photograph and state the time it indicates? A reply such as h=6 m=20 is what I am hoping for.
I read h=3 m=6
